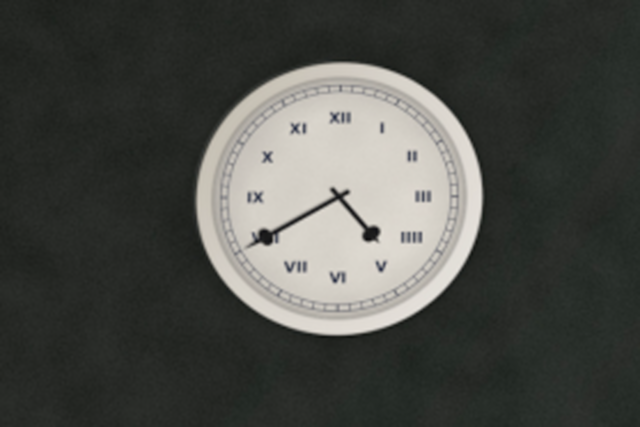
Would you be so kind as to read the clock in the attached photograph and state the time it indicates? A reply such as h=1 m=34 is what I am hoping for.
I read h=4 m=40
